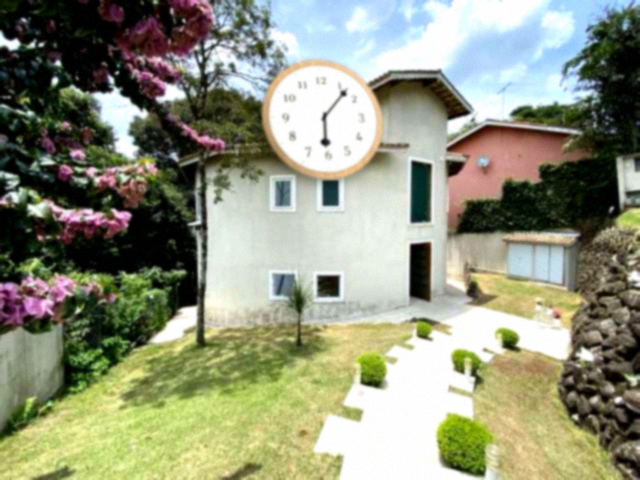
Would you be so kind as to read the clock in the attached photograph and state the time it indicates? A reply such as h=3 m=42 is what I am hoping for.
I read h=6 m=7
